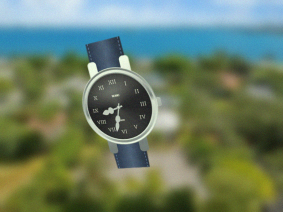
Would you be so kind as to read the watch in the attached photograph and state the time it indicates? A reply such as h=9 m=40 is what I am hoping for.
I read h=8 m=33
